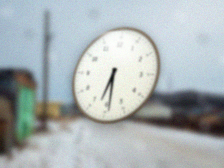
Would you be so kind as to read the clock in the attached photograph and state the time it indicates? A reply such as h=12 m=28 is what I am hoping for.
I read h=6 m=29
